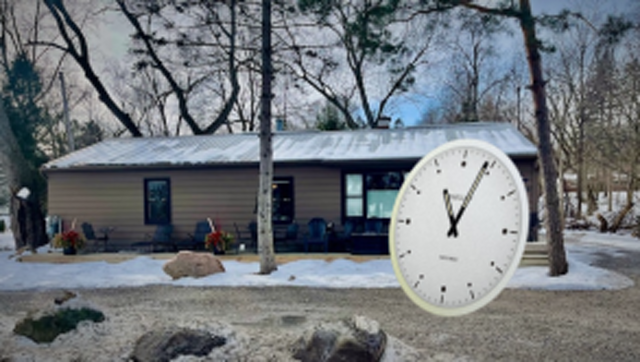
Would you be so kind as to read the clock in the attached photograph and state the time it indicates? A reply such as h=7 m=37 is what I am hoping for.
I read h=11 m=4
